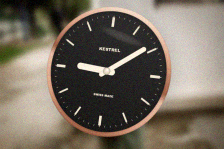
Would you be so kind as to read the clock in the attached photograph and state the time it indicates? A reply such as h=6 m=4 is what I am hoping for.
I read h=9 m=9
